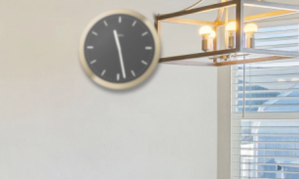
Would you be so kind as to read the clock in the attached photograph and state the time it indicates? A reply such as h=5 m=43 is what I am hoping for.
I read h=11 m=28
